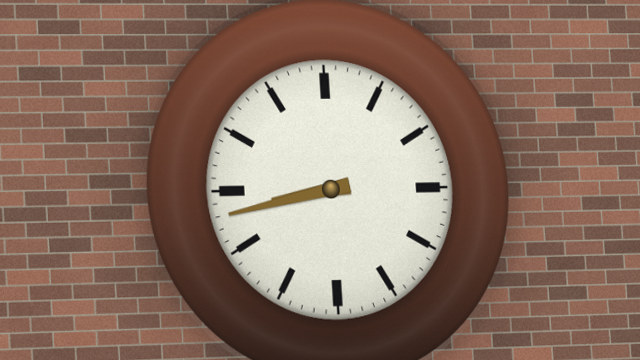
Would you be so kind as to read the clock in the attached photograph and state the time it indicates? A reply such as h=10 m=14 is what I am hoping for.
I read h=8 m=43
